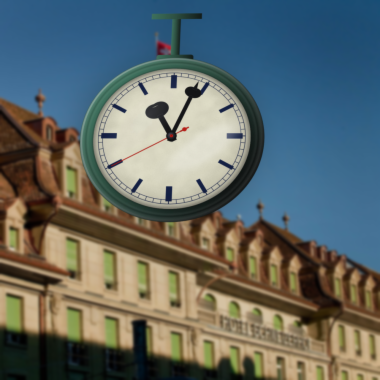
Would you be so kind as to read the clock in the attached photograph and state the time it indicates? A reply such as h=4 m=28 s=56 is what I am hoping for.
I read h=11 m=3 s=40
